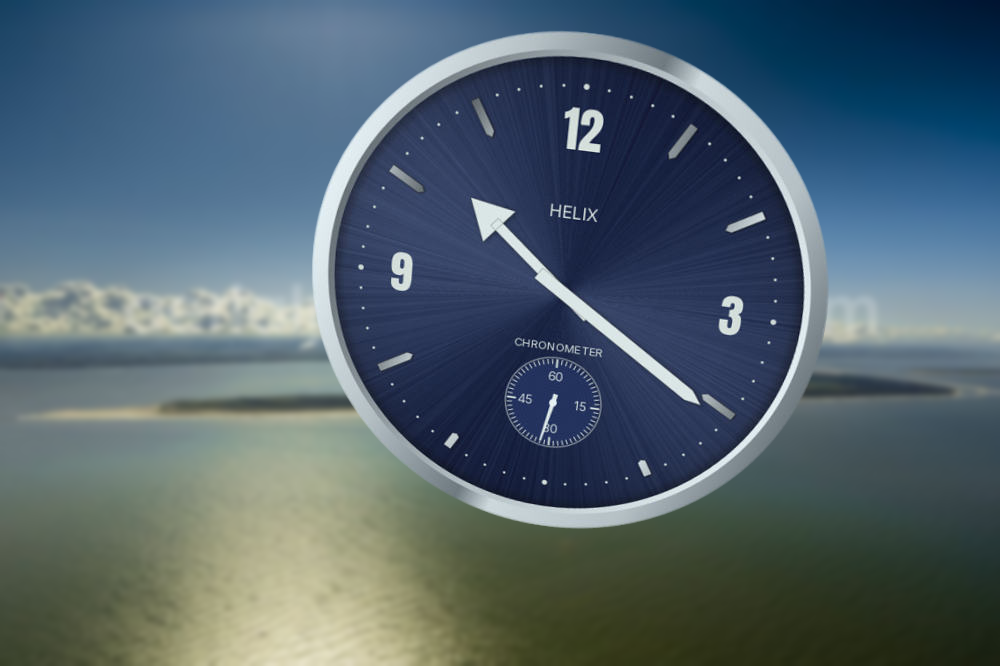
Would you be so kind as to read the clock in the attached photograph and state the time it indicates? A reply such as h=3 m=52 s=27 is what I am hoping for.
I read h=10 m=20 s=32
